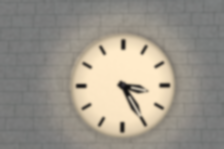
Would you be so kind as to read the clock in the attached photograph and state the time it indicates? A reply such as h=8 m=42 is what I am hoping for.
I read h=3 m=25
